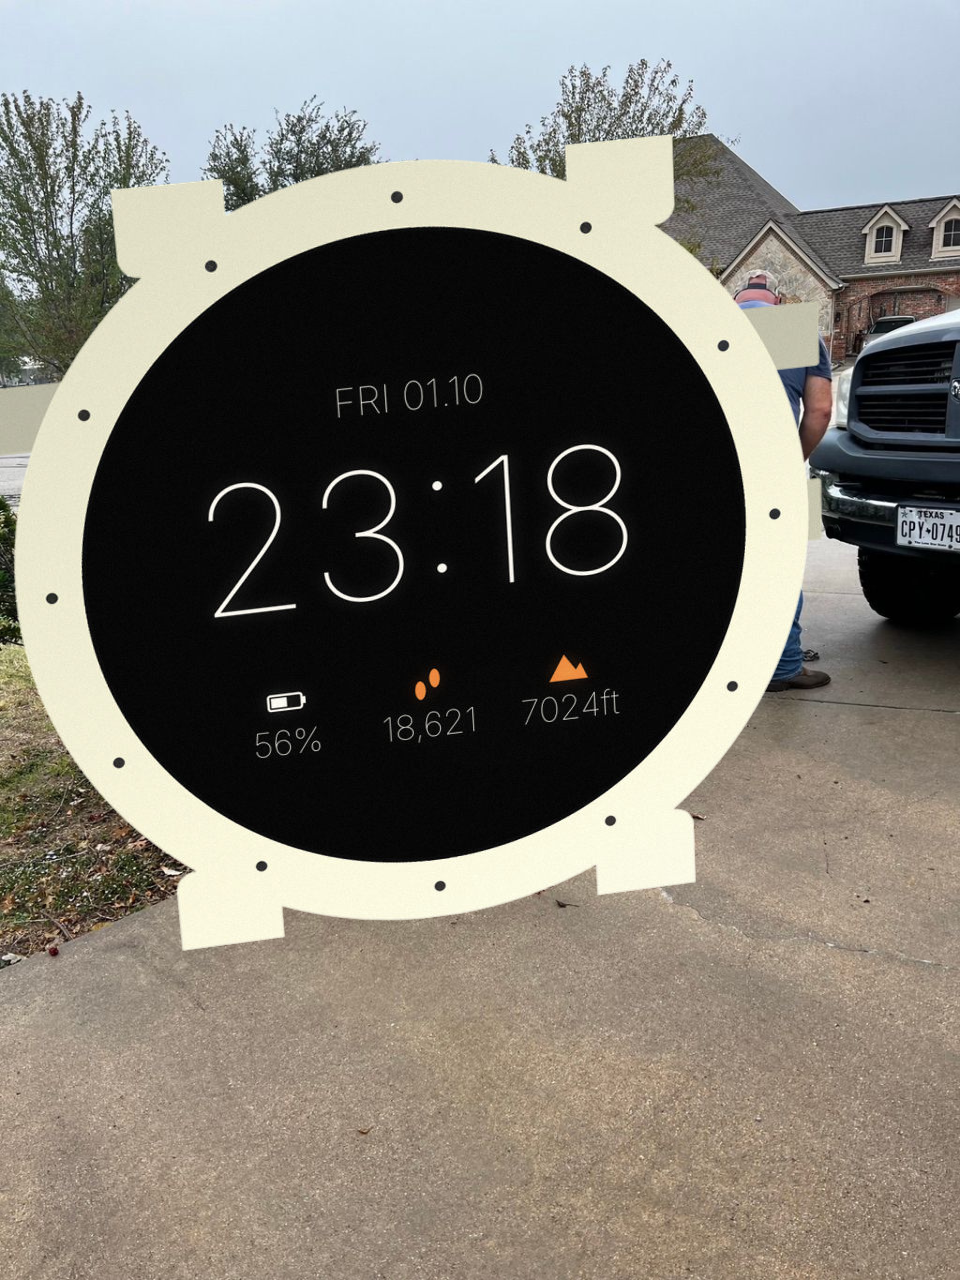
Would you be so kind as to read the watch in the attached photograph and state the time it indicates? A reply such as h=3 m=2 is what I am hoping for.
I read h=23 m=18
